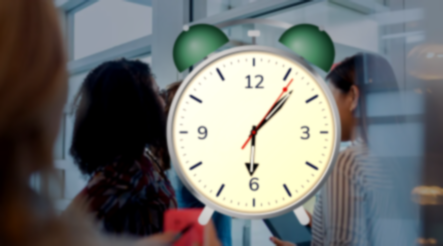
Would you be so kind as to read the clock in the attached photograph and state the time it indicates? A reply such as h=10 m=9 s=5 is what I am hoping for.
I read h=6 m=7 s=6
